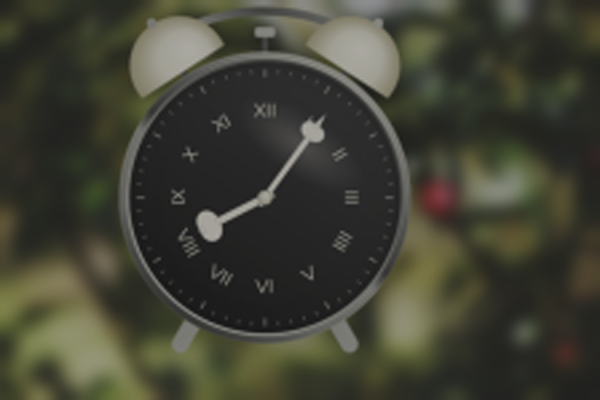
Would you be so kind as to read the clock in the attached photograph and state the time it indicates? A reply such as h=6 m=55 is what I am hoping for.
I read h=8 m=6
